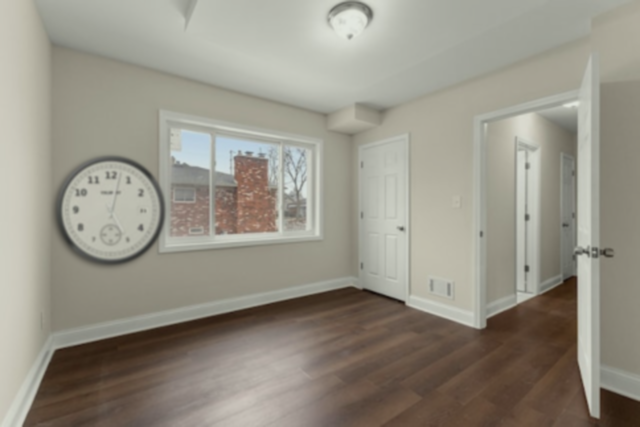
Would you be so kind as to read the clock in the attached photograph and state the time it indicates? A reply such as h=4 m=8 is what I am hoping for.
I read h=5 m=2
